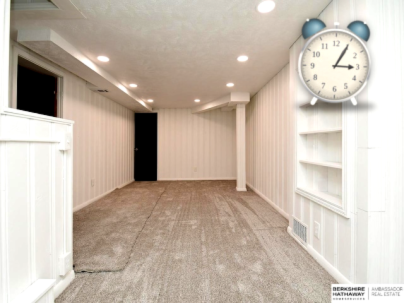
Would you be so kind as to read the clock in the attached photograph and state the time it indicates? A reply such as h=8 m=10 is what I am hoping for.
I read h=3 m=5
